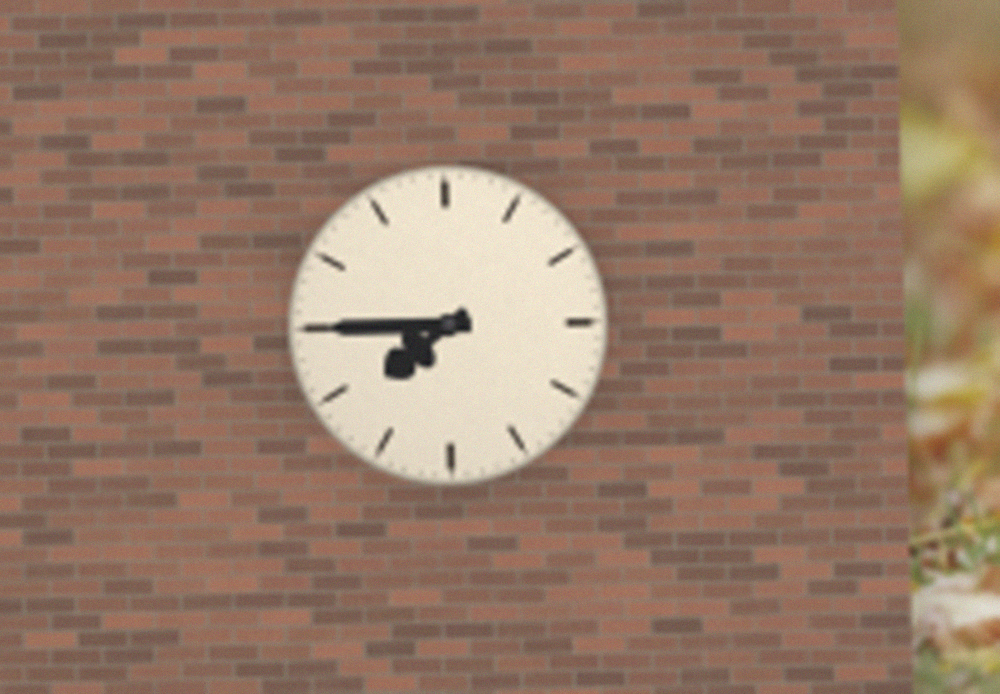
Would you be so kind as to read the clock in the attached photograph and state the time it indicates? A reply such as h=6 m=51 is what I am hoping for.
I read h=7 m=45
